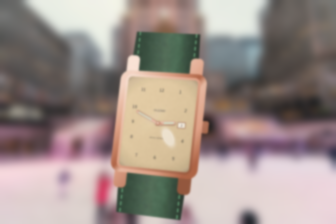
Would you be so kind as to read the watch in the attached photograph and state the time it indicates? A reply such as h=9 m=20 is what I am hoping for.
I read h=2 m=49
